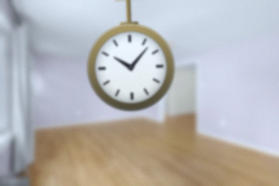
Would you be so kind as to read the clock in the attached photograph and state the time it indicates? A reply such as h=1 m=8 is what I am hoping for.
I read h=10 m=7
